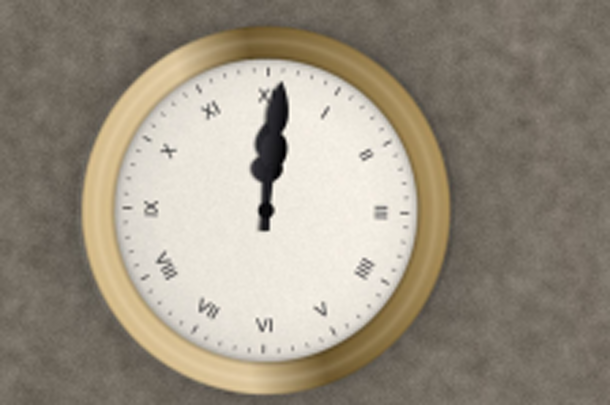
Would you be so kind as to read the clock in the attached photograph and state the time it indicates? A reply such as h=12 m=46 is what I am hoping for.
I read h=12 m=1
